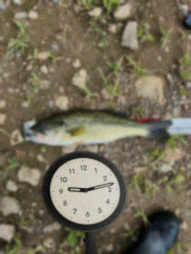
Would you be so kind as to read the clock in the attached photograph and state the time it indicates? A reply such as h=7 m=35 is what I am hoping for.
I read h=9 m=13
